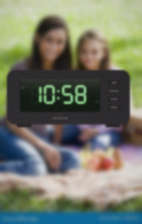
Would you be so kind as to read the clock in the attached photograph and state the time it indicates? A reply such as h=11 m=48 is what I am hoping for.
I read h=10 m=58
